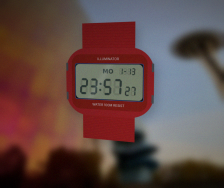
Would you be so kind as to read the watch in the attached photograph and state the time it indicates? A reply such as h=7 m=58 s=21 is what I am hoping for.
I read h=23 m=57 s=27
